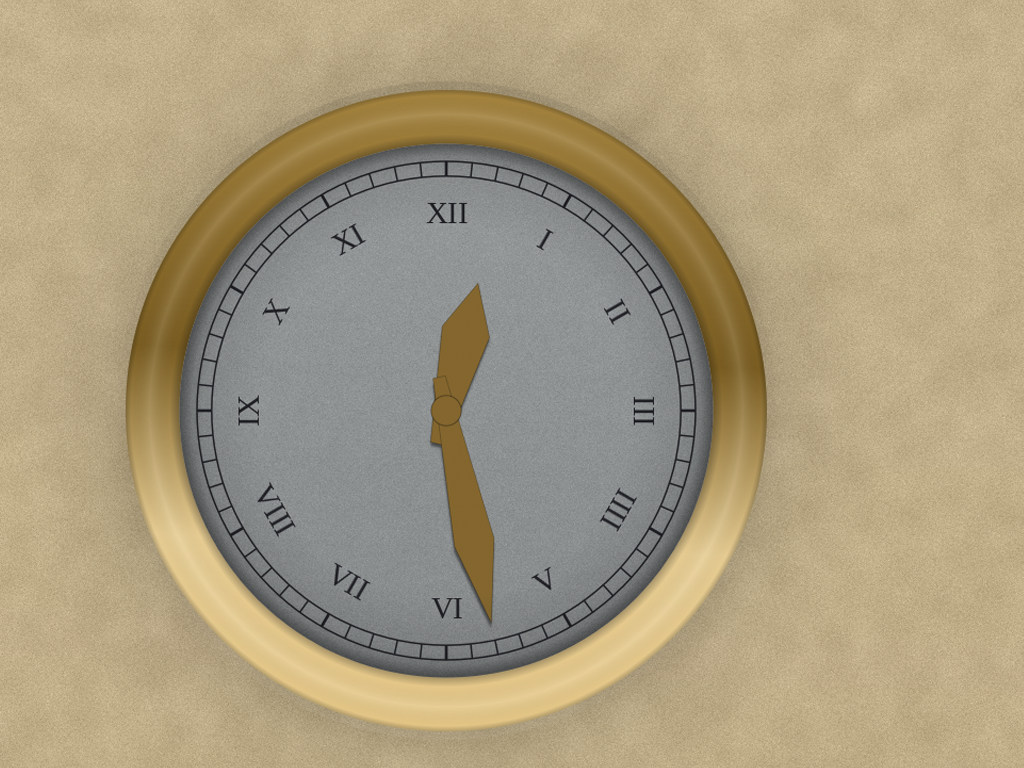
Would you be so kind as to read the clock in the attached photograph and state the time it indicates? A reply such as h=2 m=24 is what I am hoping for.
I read h=12 m=28
